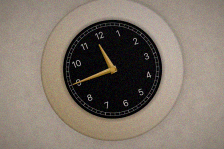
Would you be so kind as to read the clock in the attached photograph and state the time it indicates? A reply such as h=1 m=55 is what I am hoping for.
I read h=11 m=45
